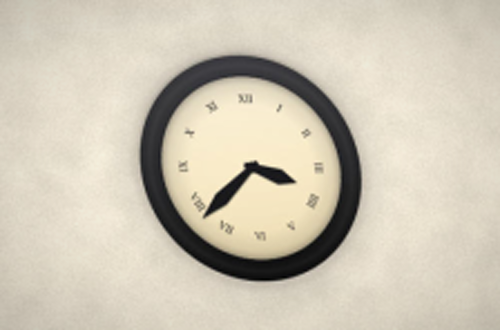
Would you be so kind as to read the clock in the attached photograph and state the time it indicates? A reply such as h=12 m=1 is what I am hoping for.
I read h=3 m=38
